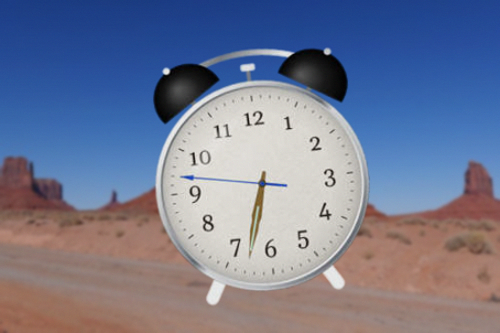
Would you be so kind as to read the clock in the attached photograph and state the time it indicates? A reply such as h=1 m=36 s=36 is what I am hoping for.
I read h=6 m=32 s=47
